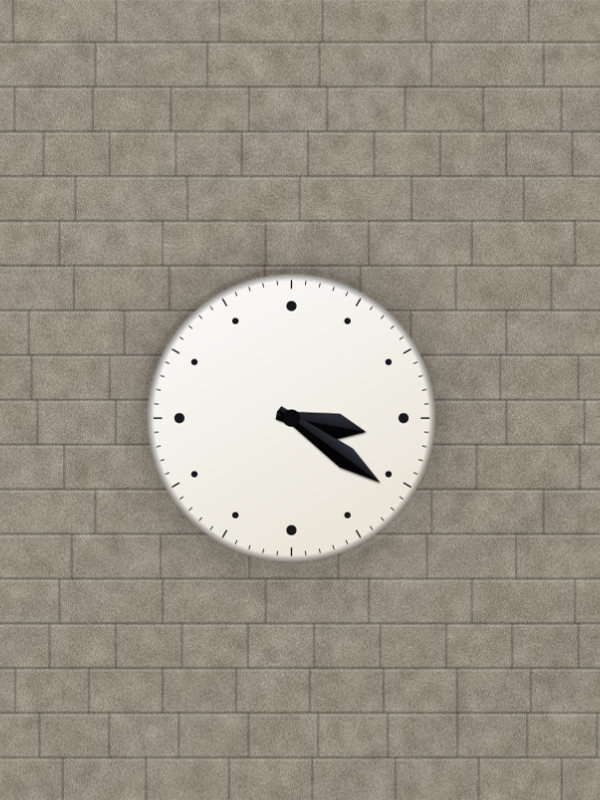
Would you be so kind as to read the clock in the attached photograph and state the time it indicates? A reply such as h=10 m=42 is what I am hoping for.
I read h=3 m=21
